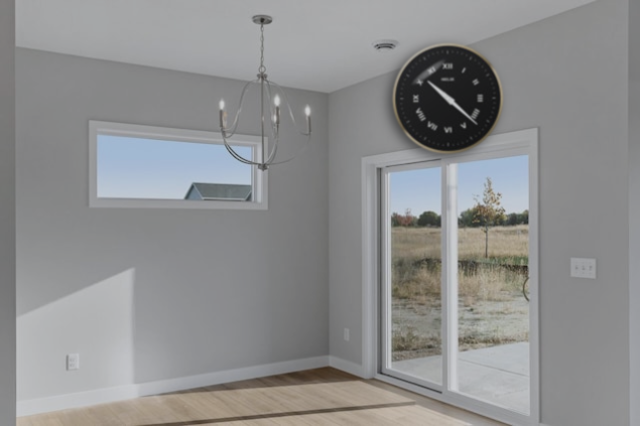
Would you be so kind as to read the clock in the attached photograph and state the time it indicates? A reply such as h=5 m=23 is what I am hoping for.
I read h=10 m=22
